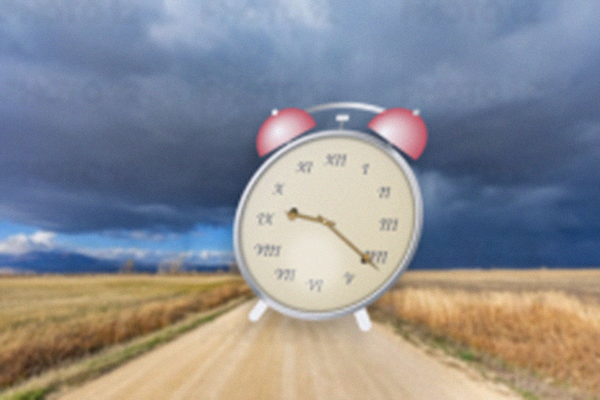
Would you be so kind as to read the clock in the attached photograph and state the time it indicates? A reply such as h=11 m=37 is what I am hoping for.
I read h=9 m=21
